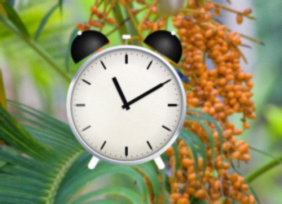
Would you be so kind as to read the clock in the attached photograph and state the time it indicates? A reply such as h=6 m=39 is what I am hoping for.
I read h=11 m=10
